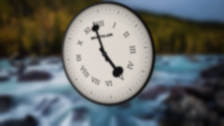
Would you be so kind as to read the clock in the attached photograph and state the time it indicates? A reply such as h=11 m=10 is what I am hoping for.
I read h=4 m=58
